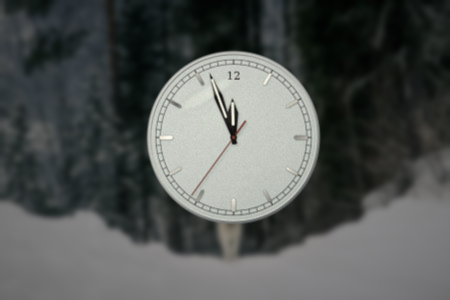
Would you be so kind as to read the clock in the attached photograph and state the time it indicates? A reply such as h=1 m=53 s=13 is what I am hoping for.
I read h=11 m=56 s=36
